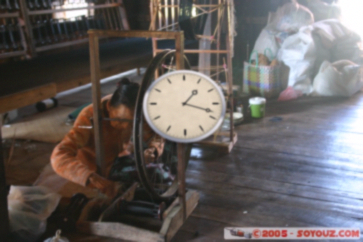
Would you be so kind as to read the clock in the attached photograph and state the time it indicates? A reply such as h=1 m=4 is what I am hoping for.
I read h=1 m=18
